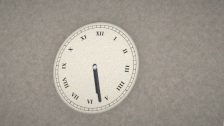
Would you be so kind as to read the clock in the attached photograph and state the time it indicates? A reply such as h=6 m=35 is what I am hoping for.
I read h=5 m=27
